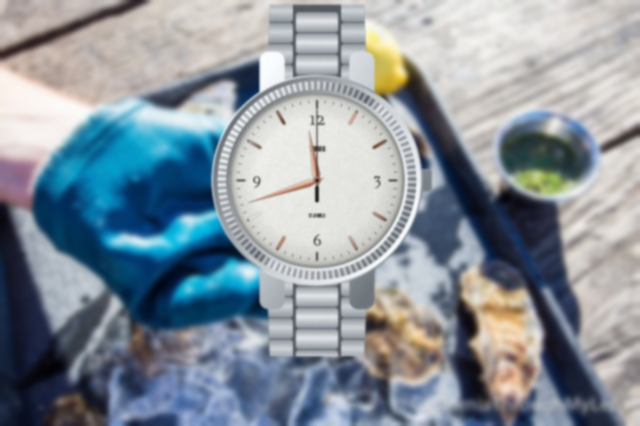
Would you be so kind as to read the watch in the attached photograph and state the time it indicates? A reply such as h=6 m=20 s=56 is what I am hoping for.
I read h=11 m=42 s=0
